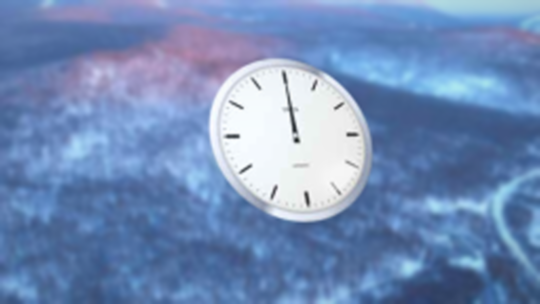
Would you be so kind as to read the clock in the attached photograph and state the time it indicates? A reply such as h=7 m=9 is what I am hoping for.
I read h=12 m=0
